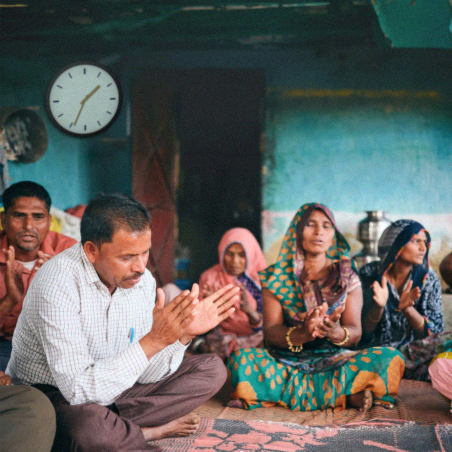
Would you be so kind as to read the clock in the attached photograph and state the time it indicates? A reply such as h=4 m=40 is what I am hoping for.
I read h=1 m=34
